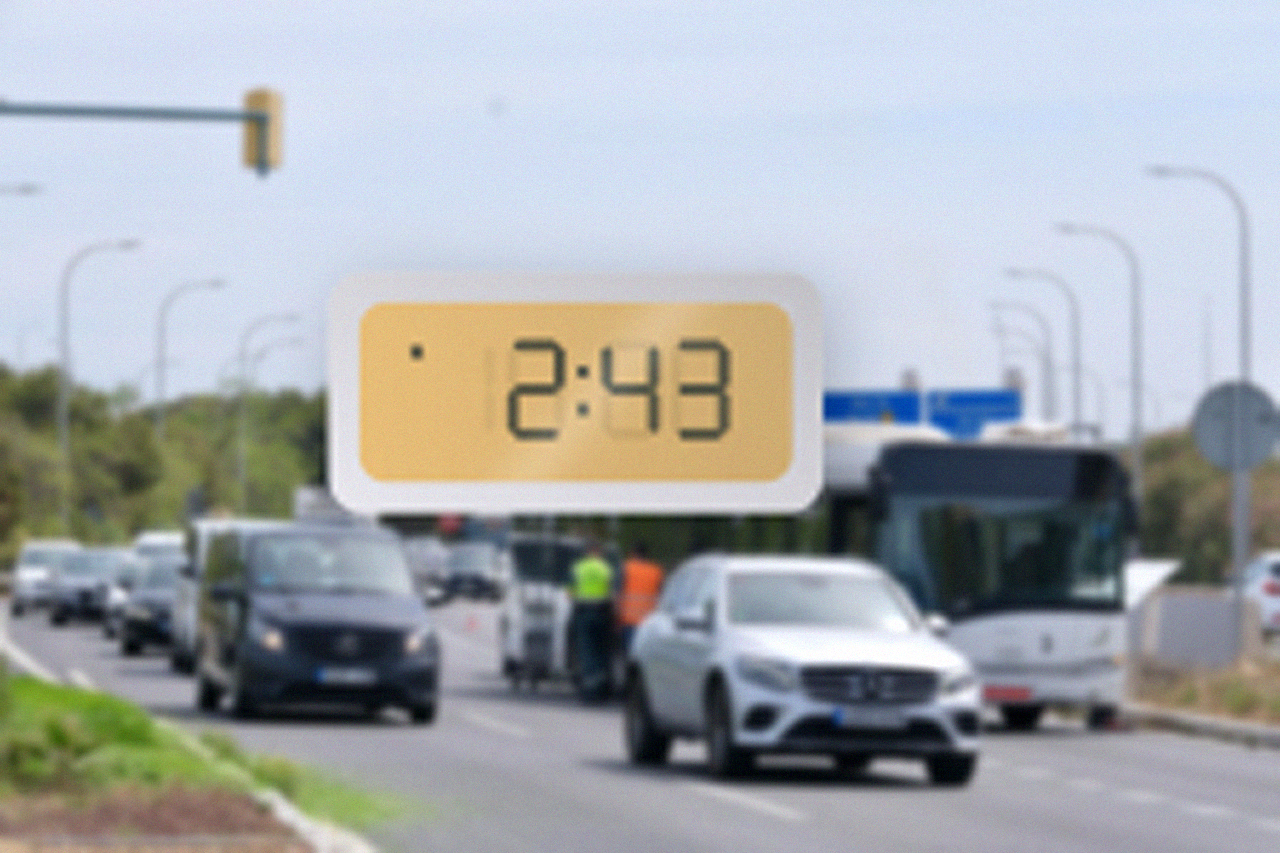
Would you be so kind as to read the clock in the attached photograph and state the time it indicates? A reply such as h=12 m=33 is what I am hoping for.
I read h=2 m=43
